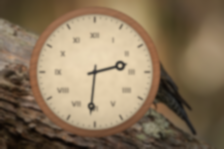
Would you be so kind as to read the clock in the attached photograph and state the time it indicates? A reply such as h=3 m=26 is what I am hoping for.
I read h=2 m=31
